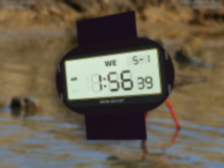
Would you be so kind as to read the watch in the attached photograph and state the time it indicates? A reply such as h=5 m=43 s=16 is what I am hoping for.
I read h=1 m=56 s=39
